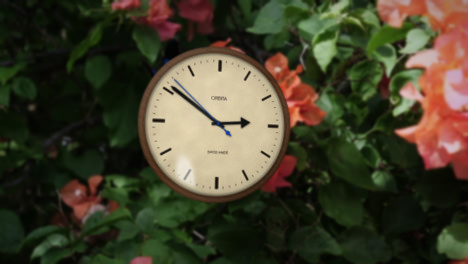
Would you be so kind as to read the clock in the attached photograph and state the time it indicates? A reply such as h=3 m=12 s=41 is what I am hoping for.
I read h=2 m=50 s=52
